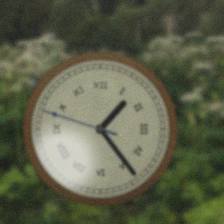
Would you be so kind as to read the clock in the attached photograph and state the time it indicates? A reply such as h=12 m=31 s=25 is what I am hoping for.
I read h=1 m=23 s=48
